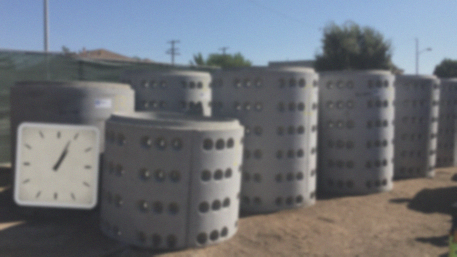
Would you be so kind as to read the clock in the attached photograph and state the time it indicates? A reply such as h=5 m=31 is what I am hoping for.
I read h=1 m=4
